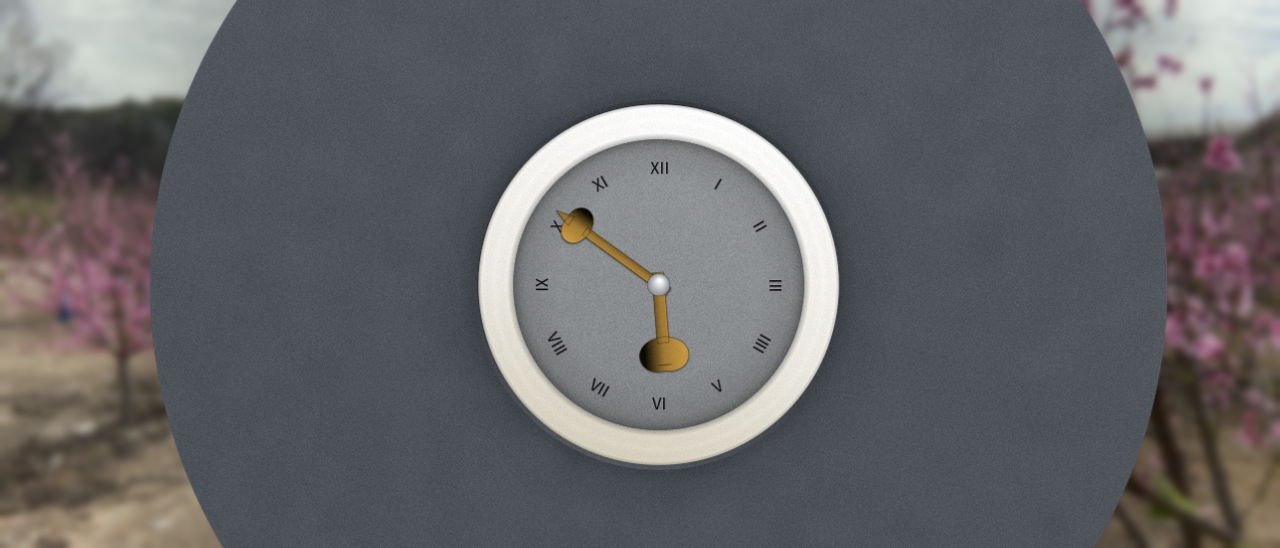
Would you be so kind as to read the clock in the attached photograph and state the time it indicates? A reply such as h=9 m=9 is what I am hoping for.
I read h=5 m=51
